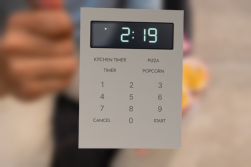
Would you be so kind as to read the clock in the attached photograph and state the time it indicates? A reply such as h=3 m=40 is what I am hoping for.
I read h=2 m=19
